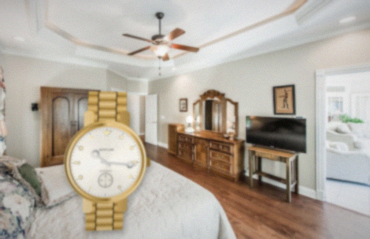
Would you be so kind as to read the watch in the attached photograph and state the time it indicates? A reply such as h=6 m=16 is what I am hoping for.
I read h=10 m=16
